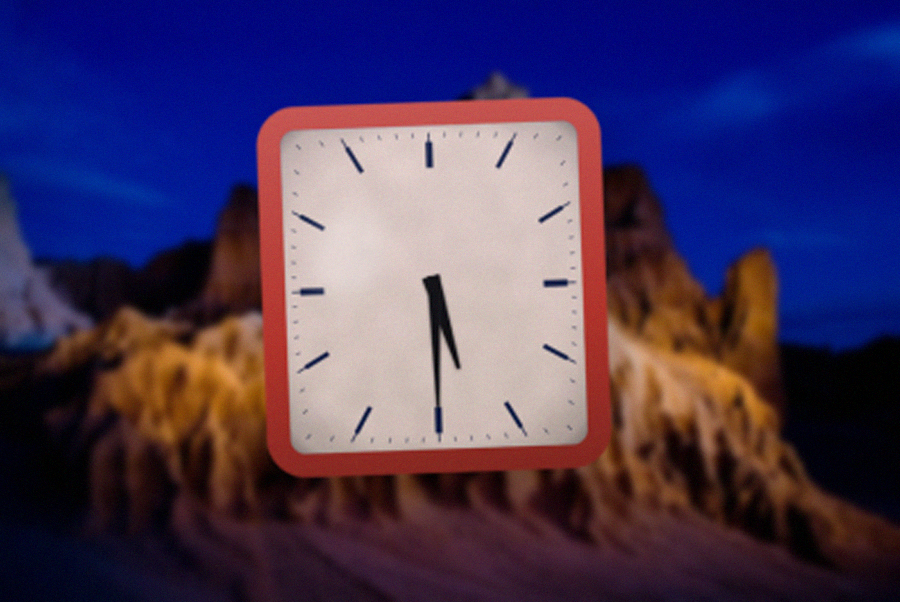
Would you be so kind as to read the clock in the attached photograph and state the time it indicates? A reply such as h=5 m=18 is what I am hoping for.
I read h=5 m=30
